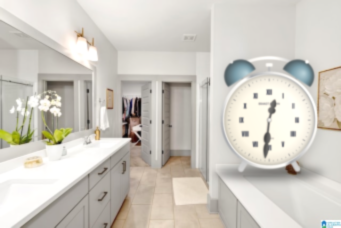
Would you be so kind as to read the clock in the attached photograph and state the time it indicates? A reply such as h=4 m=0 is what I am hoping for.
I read h=12 m=31
